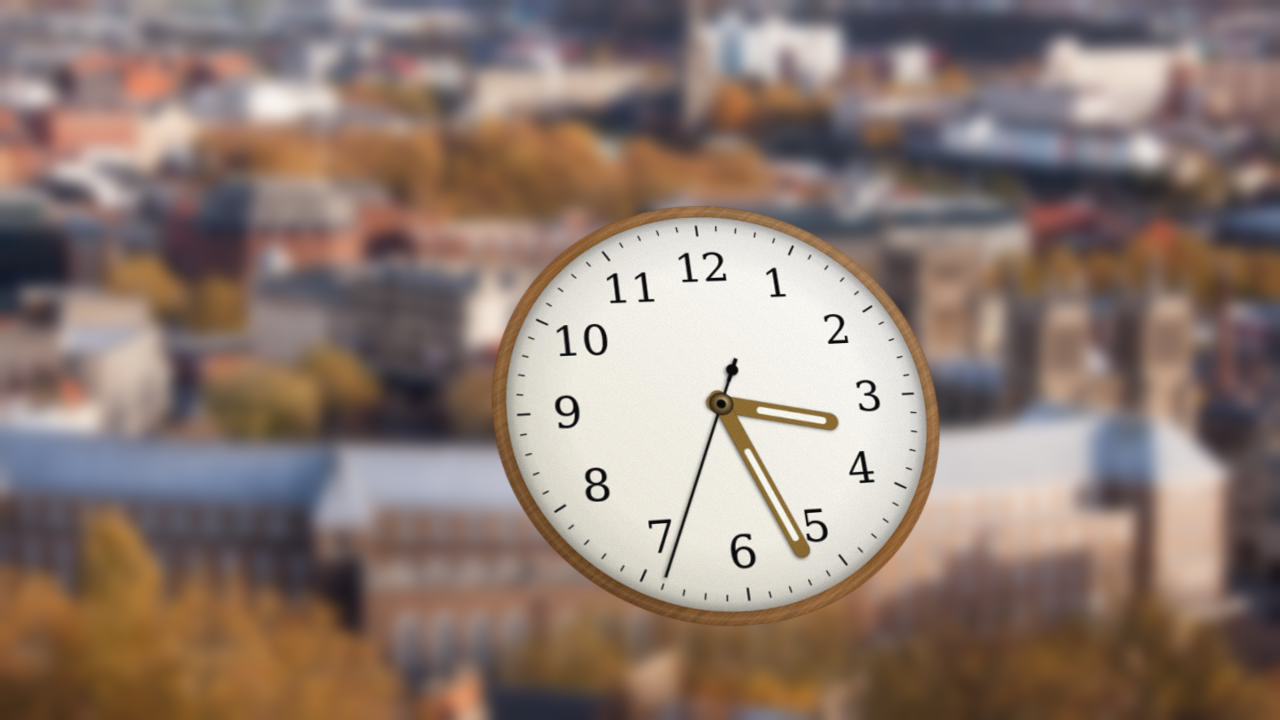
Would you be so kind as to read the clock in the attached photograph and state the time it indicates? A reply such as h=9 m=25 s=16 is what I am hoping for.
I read h=3 m=26 s=34
